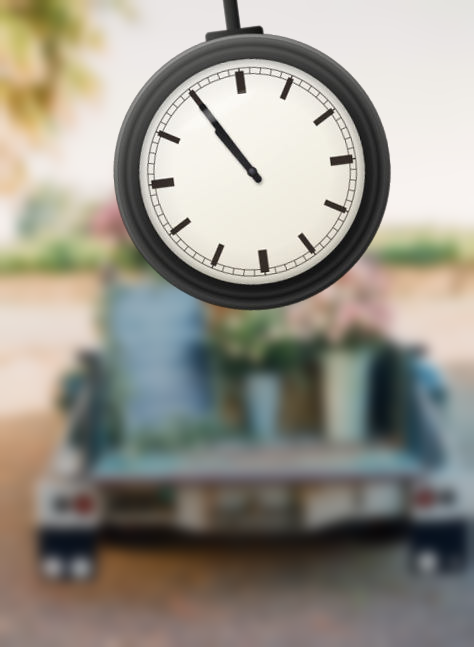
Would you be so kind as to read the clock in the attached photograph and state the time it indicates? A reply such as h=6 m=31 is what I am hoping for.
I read h=10 m=55
